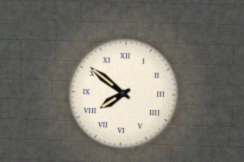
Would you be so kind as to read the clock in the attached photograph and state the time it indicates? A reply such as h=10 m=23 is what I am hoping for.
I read h=7 m=51
